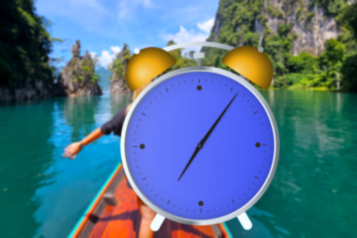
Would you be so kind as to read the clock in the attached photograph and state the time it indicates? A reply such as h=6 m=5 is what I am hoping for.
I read h=7 m=6
